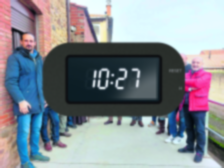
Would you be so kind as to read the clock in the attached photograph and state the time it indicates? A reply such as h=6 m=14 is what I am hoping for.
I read h=10 m=27
